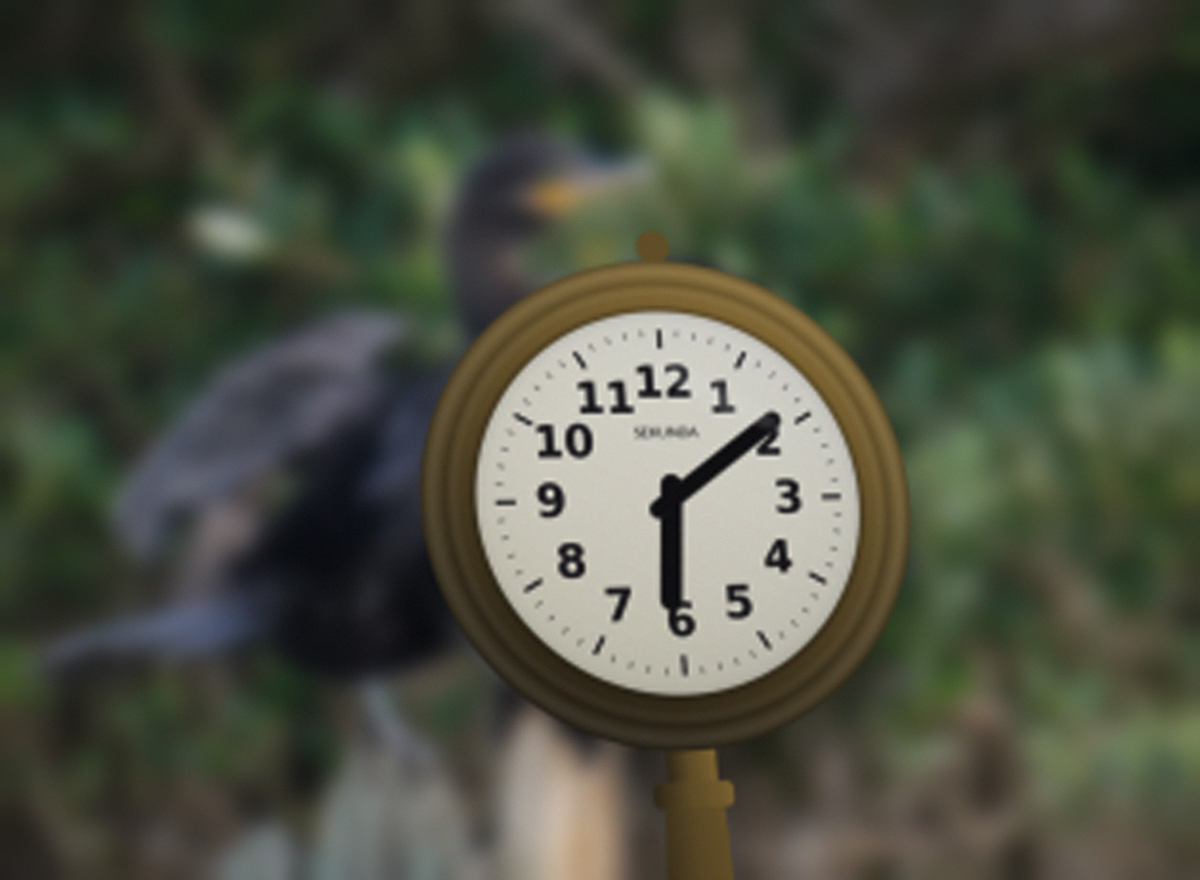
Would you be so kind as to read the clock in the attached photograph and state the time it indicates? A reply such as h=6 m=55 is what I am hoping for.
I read h=6 m=9
